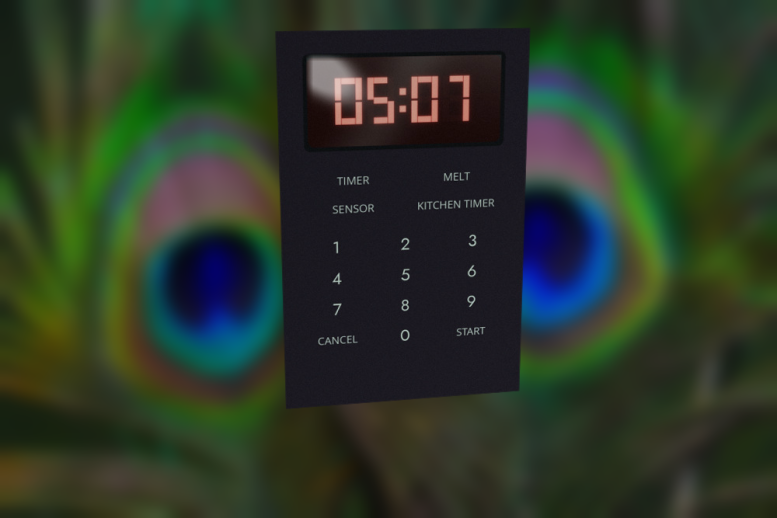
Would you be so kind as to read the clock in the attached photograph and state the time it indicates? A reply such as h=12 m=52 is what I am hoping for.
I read h=5 m=7
